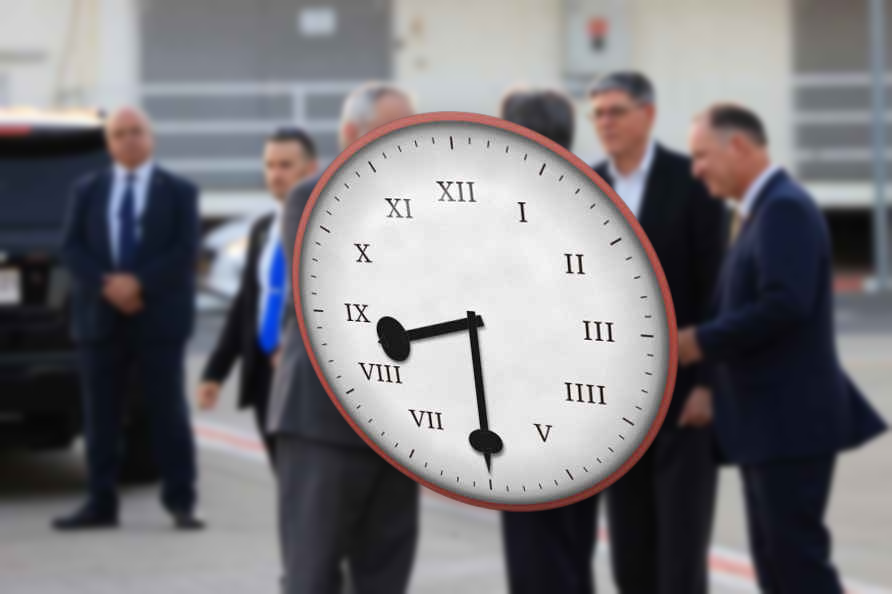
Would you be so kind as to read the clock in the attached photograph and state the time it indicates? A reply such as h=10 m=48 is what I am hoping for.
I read h=8 m=30
